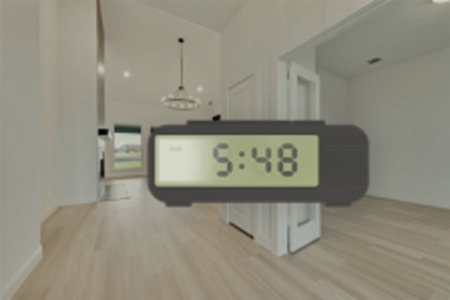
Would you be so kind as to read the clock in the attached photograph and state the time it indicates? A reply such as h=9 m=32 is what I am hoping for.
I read h=5 m=48
